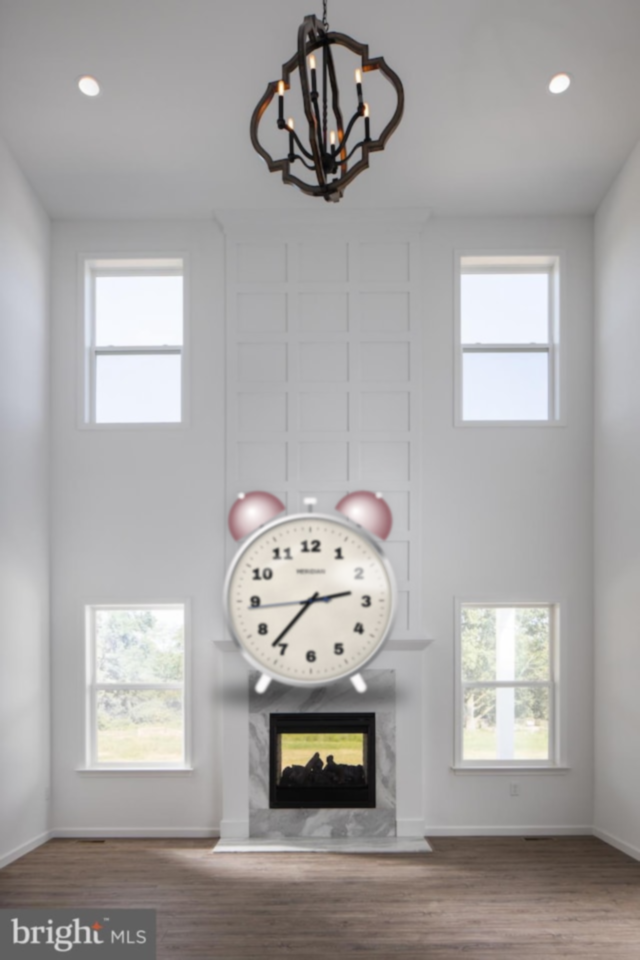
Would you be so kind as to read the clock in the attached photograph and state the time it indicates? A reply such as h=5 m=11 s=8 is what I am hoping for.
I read h=2 m=36 s=44
